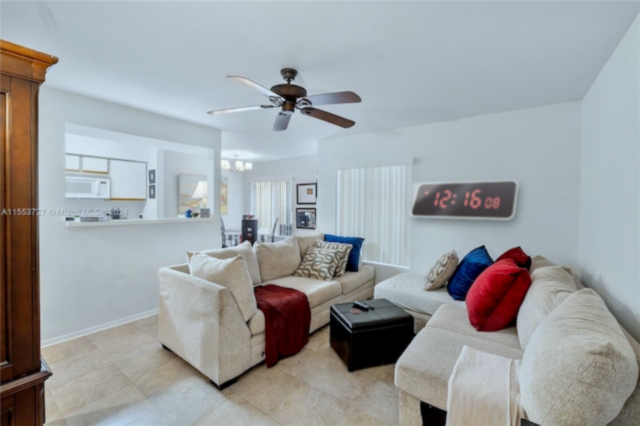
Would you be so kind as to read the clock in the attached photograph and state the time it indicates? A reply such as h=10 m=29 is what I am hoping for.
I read h=12 m=16
